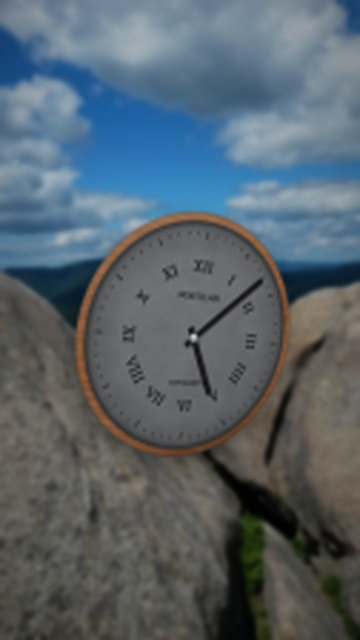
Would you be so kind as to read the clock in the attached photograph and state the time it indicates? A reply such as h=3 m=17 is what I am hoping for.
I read h=5 m=8
